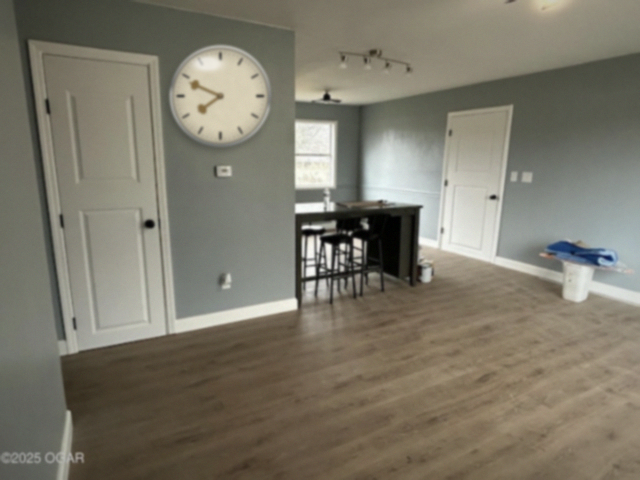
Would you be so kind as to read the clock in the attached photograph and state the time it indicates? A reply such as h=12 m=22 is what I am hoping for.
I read h=7 m=49
